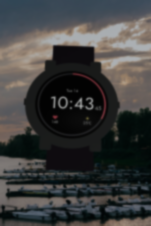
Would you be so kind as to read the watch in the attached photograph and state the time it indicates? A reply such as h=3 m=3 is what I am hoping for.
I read h=10 m=43
